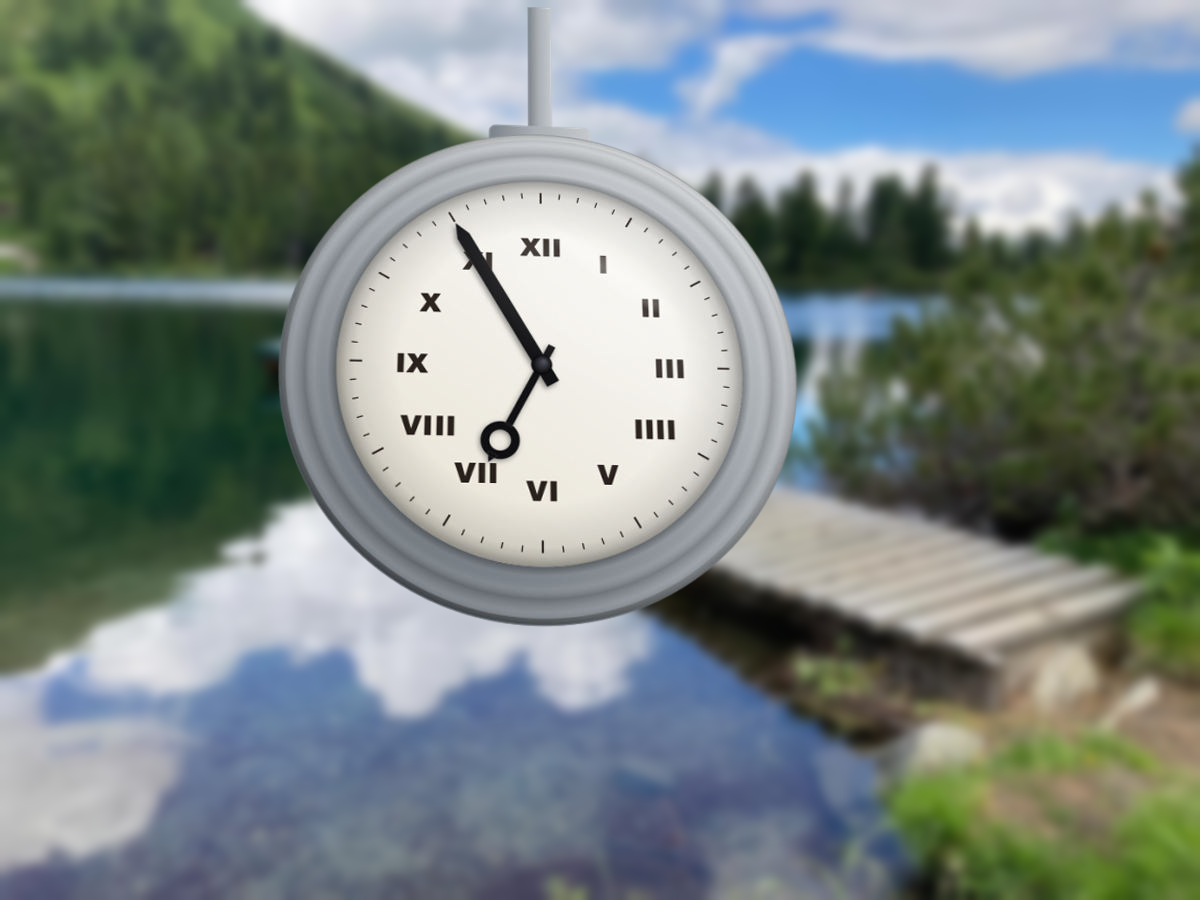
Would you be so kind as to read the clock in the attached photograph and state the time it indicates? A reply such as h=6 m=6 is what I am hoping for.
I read h=6 m=55
